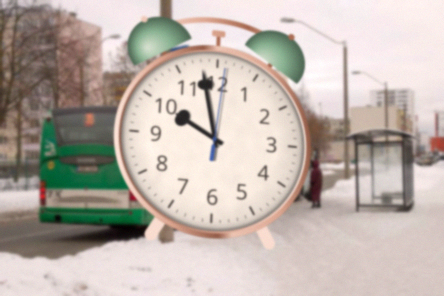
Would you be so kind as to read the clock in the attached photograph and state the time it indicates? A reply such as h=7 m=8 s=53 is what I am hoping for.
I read h=9 m=58 s=1
